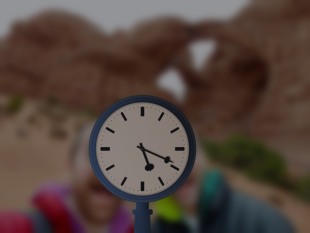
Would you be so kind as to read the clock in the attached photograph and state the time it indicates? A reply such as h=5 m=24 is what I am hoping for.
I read h=5 m=19
